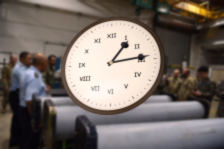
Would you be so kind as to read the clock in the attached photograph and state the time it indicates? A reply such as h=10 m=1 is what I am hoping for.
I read h=1 m=14
